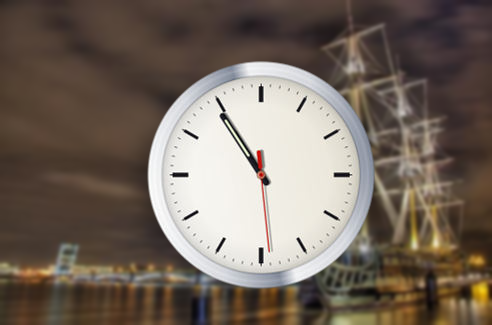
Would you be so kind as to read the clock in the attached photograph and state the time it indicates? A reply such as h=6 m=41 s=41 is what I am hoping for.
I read h=10 m=54 s=29
